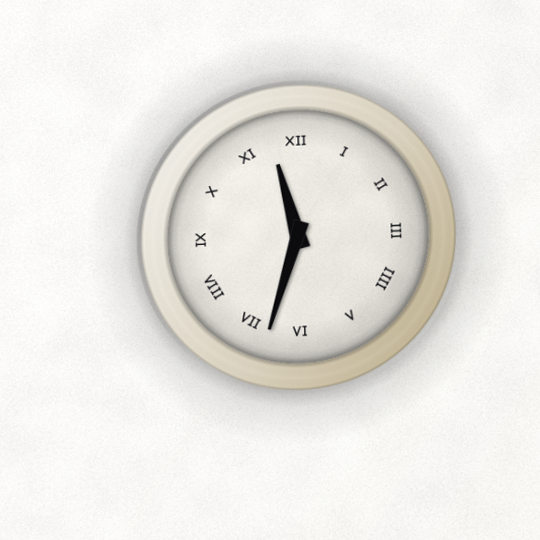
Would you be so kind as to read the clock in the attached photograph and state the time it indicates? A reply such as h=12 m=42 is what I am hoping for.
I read h=11 m=33
